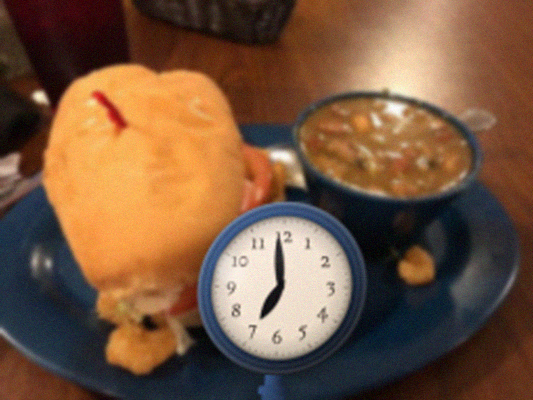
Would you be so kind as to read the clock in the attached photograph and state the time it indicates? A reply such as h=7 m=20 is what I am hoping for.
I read h=6 m=59
